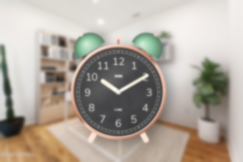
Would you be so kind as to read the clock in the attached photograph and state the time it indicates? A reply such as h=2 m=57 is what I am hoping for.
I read h=10 m=10
